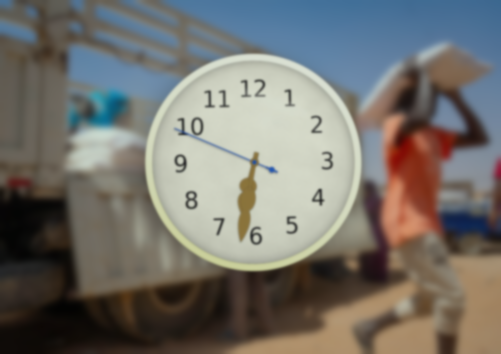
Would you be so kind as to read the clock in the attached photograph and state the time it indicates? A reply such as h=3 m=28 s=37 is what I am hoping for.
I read h=6 m=31 s=49
